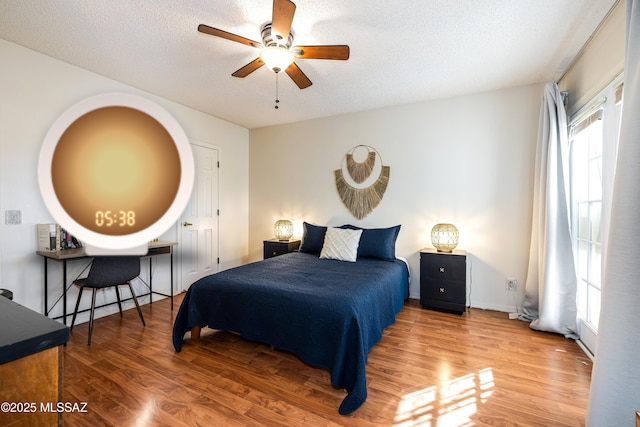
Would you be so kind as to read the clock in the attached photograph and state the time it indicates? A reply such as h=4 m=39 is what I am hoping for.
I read h=5 m=38
